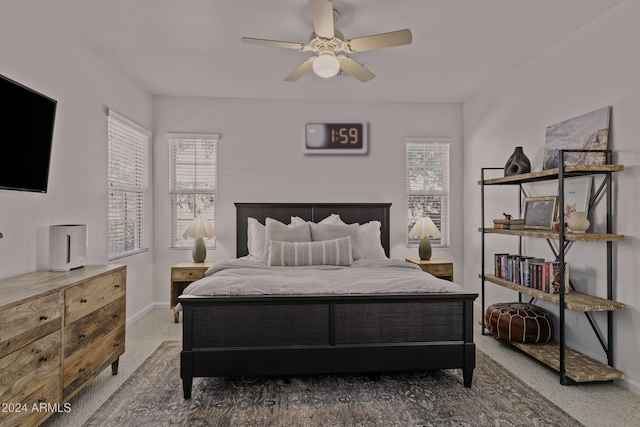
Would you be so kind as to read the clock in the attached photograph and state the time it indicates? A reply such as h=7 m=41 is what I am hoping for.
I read h=1 m=59
